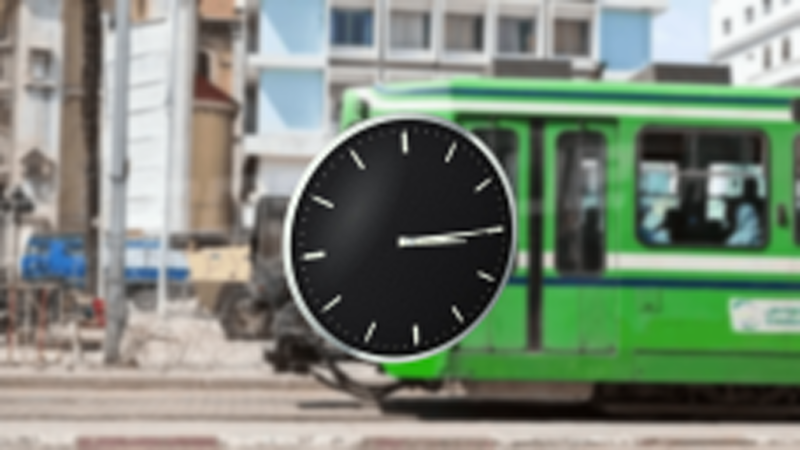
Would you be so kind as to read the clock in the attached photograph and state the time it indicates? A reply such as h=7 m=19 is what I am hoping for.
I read h=3 m=15
